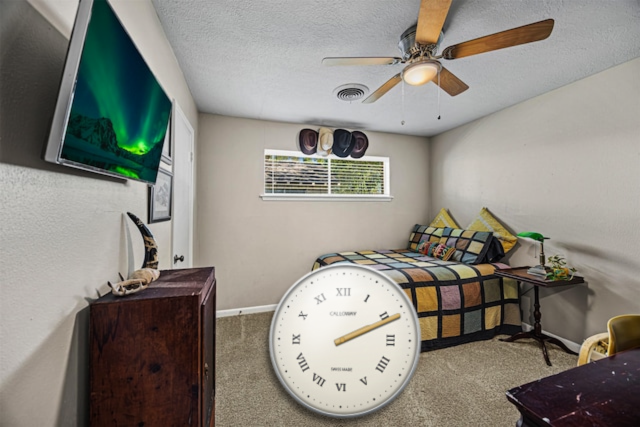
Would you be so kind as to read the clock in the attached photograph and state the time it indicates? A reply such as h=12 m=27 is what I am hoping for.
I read h=2 m=11
